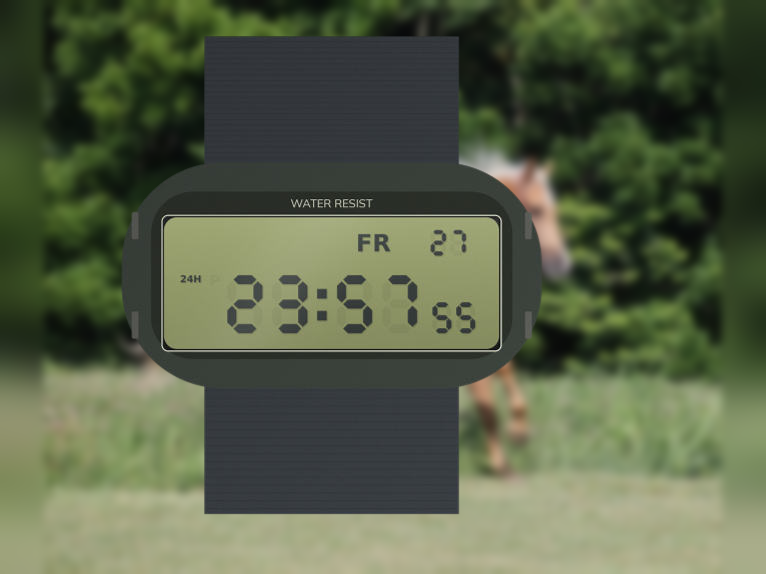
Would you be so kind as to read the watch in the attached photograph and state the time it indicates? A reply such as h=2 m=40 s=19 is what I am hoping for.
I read h=23 m=57 s=55
